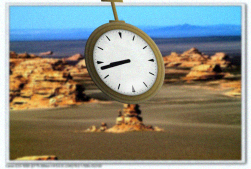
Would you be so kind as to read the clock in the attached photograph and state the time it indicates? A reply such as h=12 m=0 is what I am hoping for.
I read h=8 m=43
